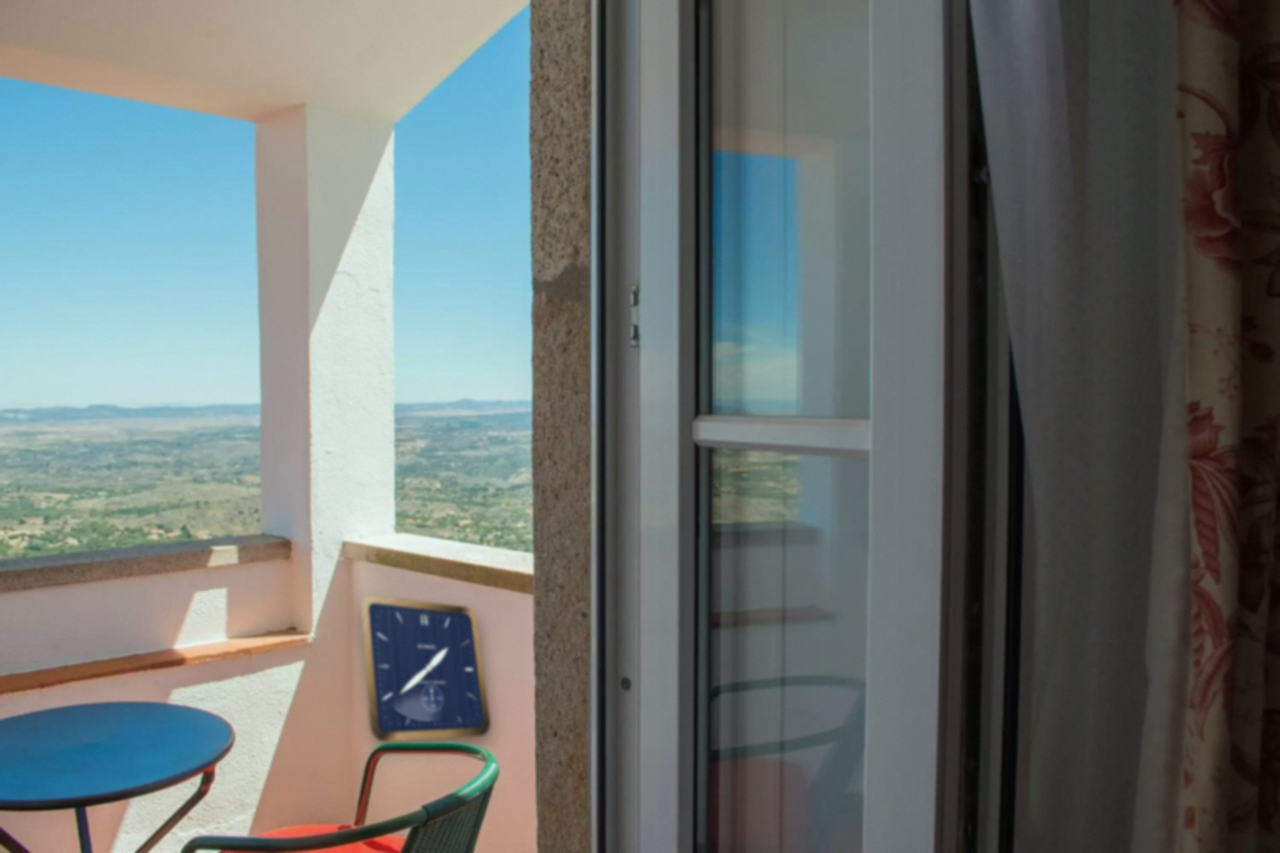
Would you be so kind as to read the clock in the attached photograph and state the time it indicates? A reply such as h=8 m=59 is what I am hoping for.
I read h=1 m=39
